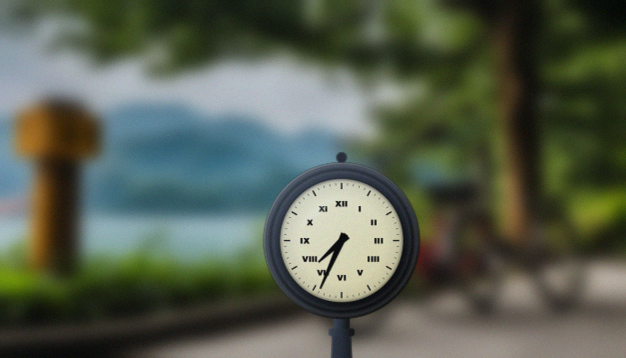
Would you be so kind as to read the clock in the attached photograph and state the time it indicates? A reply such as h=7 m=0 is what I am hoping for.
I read h=7 m=34
